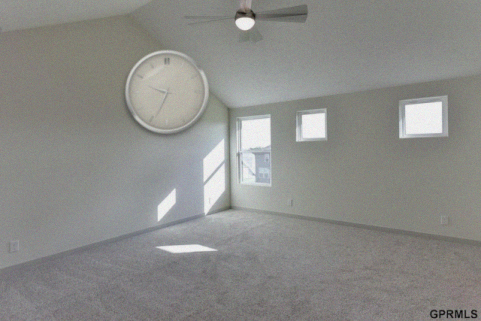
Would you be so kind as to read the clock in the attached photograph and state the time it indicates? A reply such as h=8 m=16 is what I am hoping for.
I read h=9 m=34
